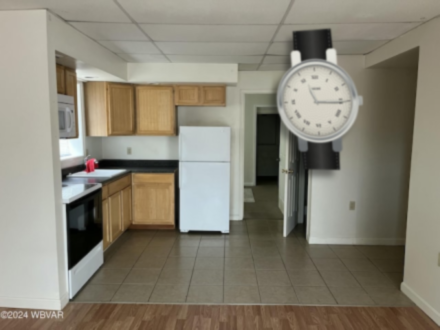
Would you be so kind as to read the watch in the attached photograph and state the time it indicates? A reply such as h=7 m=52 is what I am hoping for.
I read h=11 m=15
